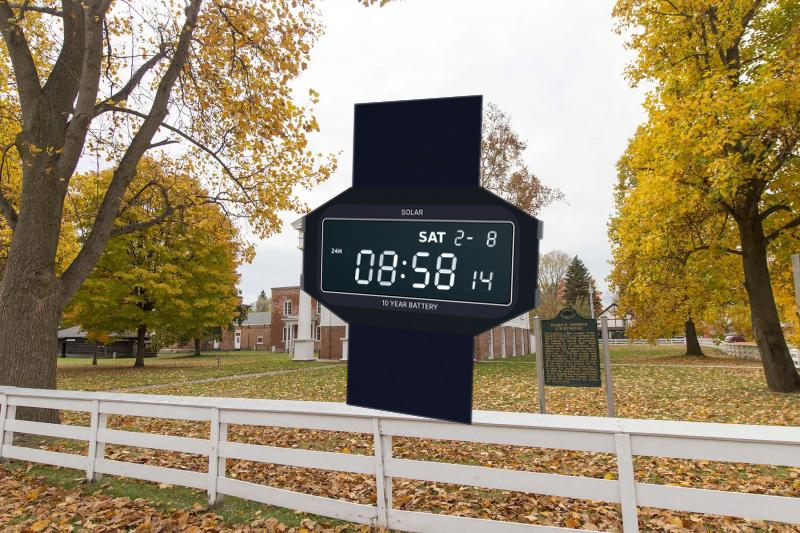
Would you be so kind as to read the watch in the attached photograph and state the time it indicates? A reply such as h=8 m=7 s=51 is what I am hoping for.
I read h=8 m=58 s=14
